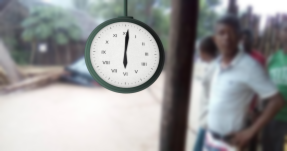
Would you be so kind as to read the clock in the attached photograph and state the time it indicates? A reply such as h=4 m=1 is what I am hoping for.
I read h=6 m=1
